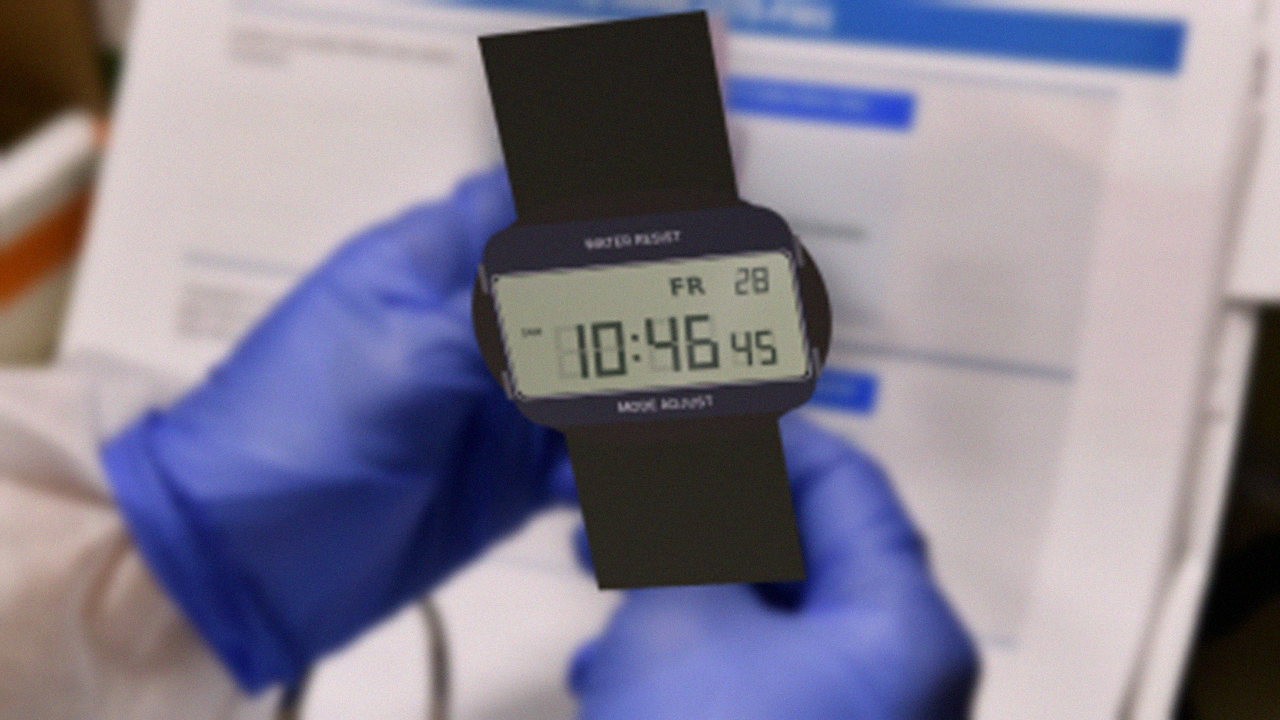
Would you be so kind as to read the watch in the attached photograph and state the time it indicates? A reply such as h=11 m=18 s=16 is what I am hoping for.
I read h=10 m=46 s=45
